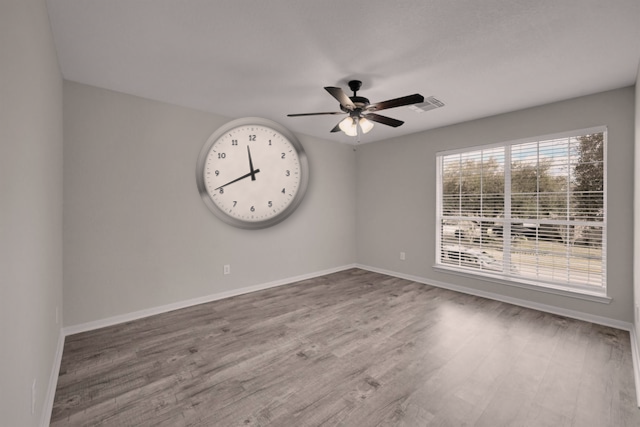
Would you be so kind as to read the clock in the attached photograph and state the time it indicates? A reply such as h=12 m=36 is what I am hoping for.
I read h=11 m=41
